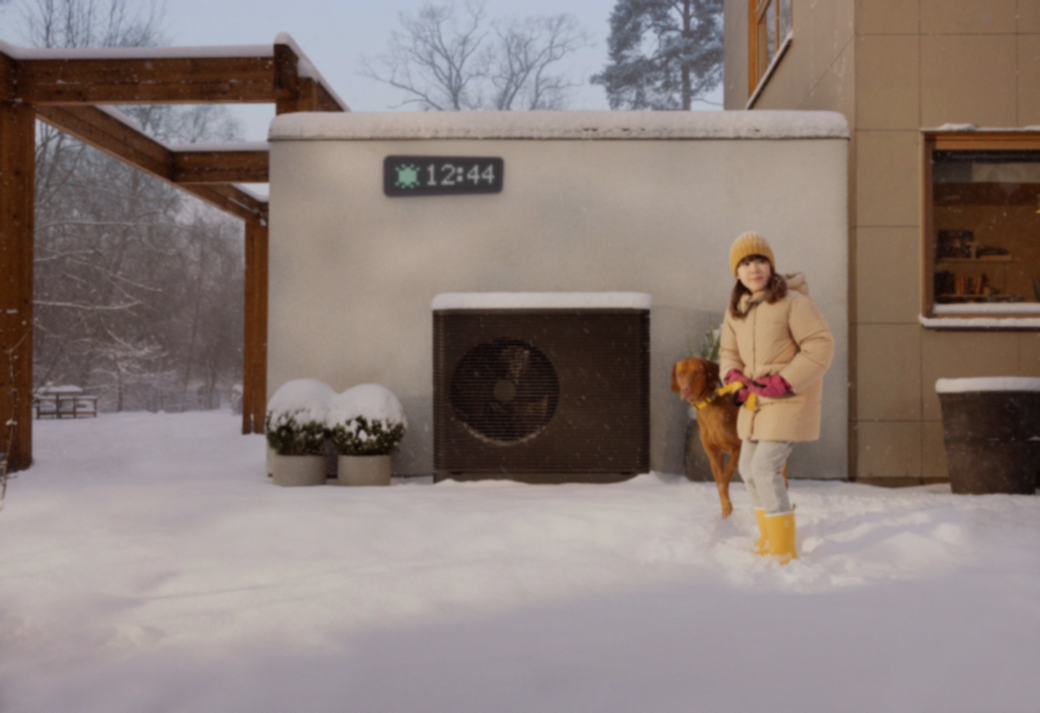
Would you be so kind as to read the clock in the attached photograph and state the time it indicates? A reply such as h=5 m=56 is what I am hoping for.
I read h=12 m=44
